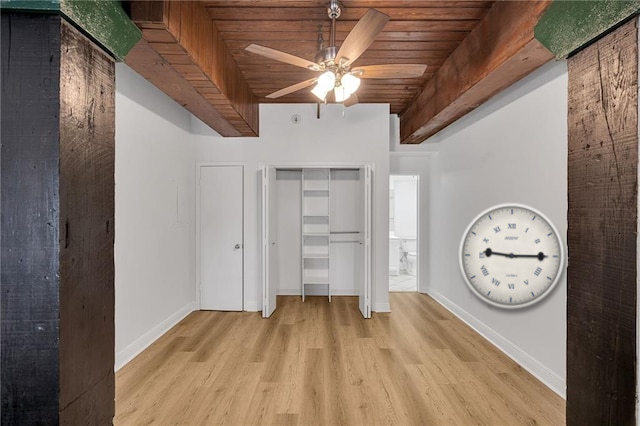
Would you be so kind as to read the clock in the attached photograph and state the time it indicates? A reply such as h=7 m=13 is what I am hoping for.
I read h=9 m=15
